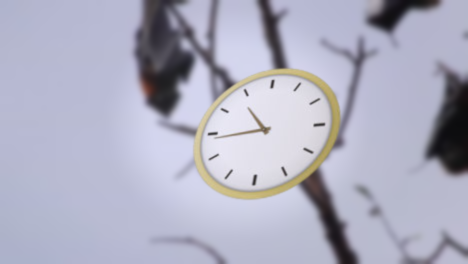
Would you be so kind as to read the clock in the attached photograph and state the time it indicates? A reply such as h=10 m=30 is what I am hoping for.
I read h=10 m=44
